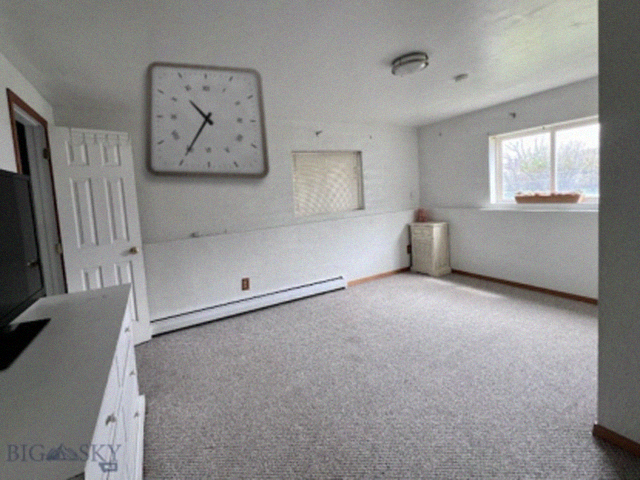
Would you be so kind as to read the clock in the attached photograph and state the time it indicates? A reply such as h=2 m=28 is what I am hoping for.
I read h=10 m=35
